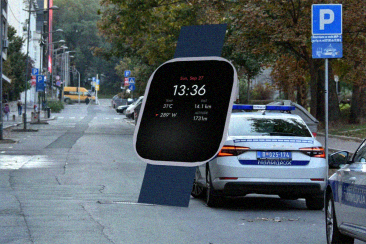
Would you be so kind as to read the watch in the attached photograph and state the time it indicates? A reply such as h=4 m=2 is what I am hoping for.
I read h=13 m=36
